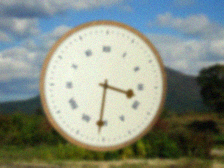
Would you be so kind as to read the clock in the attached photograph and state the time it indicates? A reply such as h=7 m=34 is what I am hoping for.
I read h=3 m=31
